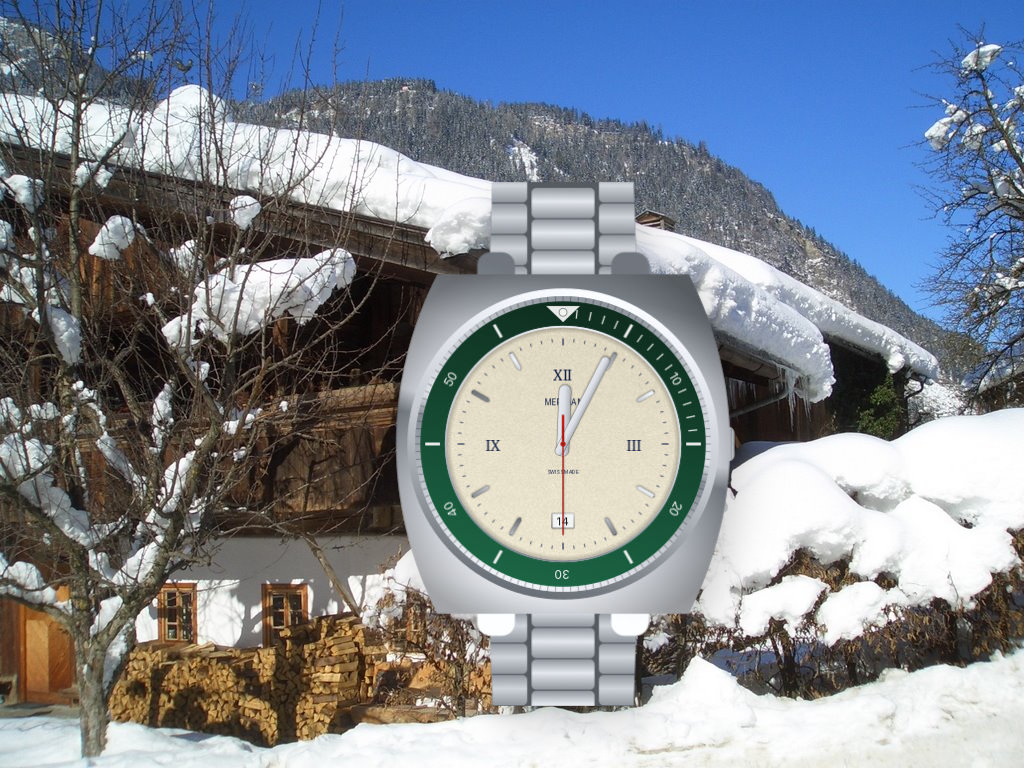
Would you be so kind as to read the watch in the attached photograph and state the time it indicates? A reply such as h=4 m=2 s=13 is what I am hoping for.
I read h=12 m=4 s=30
